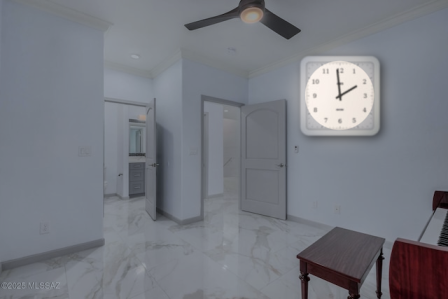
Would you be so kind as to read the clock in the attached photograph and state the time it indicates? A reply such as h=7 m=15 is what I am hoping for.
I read h=1 m=59
